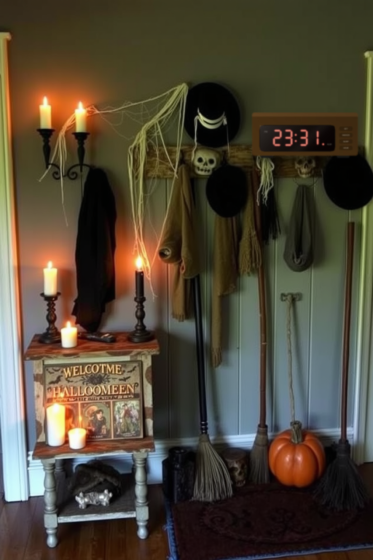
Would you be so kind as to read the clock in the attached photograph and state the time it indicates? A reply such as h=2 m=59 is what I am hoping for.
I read h=23 m=31
